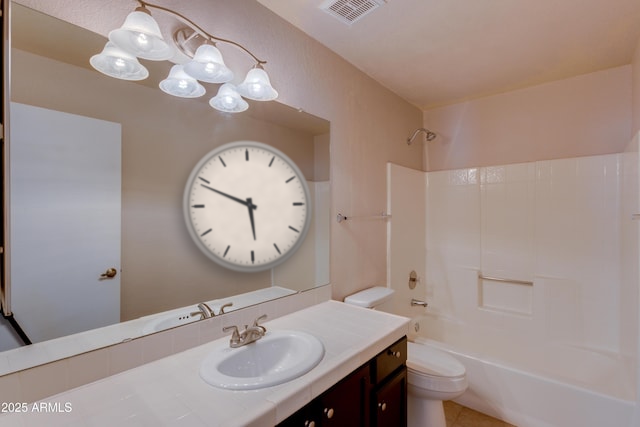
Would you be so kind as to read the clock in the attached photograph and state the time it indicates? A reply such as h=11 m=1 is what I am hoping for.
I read h=5 m=49
